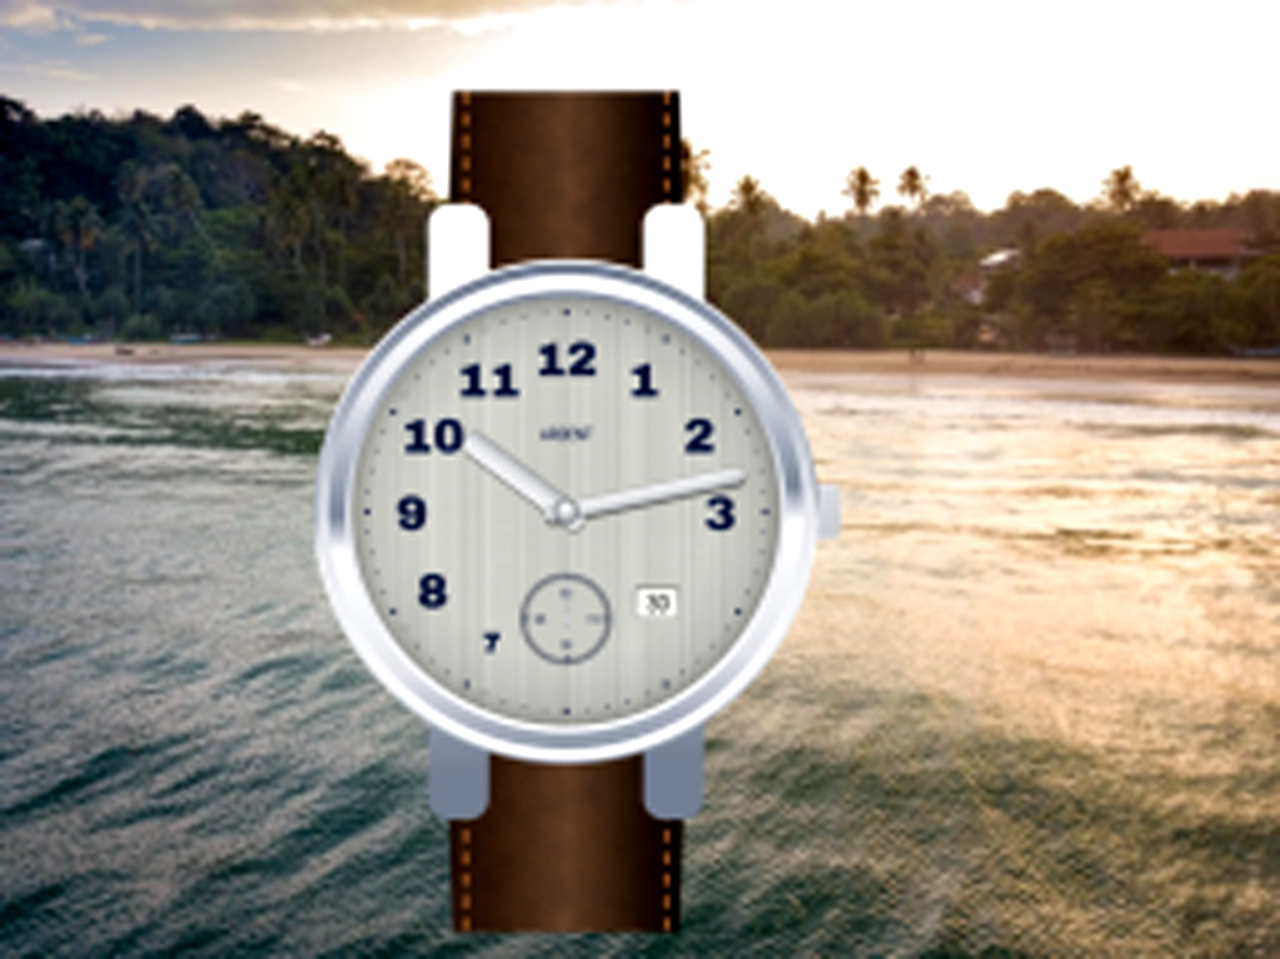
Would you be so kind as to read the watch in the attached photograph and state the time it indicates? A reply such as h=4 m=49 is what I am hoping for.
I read h=10 m=13
